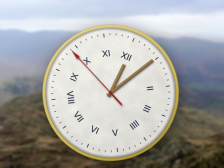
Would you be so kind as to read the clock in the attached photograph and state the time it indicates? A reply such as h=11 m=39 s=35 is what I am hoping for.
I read h=12 m=4 s=49
